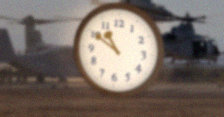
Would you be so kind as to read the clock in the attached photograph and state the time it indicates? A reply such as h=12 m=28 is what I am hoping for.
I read h=10 m=50
